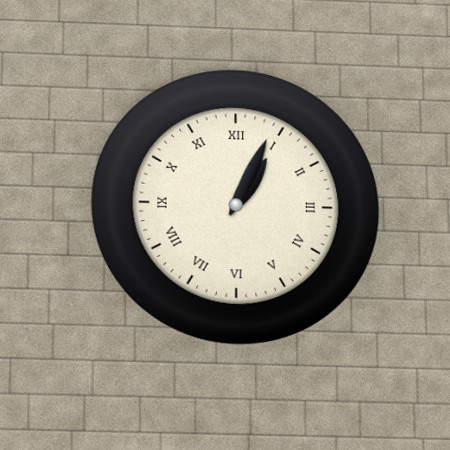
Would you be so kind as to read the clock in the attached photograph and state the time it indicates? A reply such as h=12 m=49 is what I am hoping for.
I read h=1 m=4
